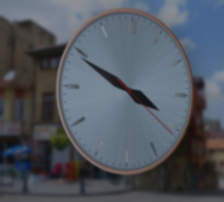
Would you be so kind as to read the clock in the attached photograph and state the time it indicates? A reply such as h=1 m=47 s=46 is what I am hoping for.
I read h=3 m=49 s=21
